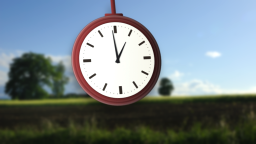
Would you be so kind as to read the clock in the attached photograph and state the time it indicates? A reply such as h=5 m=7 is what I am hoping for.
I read h=12 m=59
